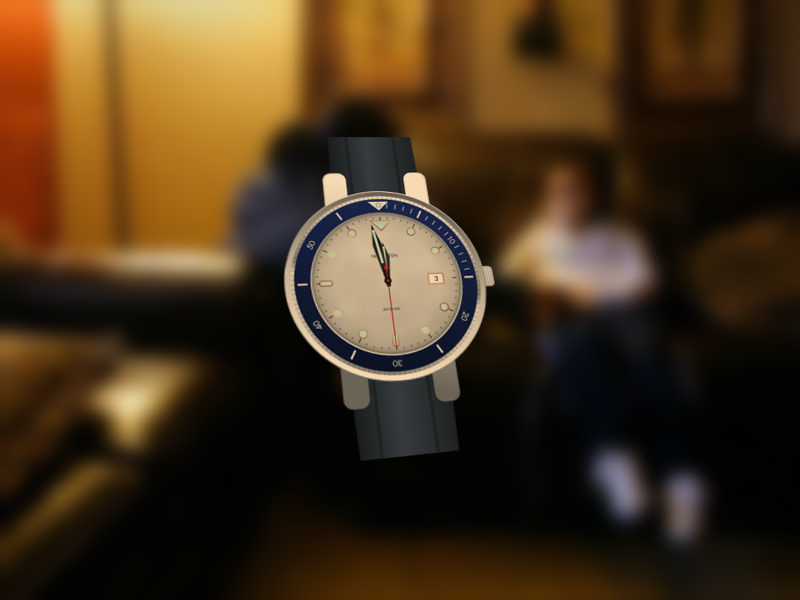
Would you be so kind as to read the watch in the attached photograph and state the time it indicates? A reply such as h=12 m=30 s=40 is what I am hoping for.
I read h=11 m=58 s=30
